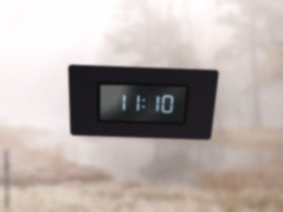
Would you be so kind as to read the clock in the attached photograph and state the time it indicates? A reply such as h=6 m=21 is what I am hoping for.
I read h=11 m=10
